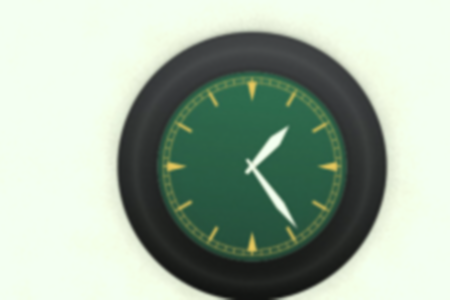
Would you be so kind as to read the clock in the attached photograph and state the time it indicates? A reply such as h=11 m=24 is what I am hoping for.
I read h=1 m=24
